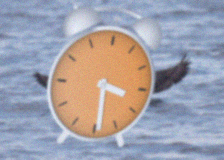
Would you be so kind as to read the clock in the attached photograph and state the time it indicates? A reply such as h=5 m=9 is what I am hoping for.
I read h=3 m=29
